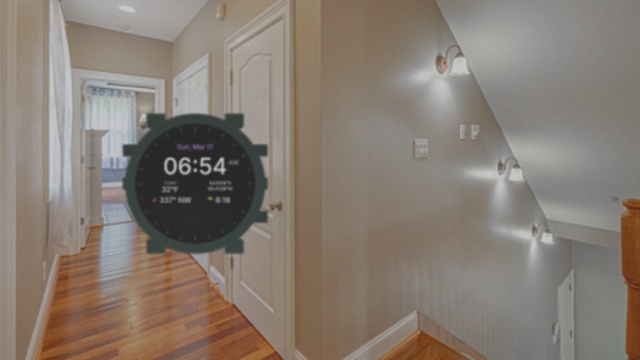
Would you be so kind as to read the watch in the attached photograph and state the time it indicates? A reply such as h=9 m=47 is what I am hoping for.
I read h=6 m=54
